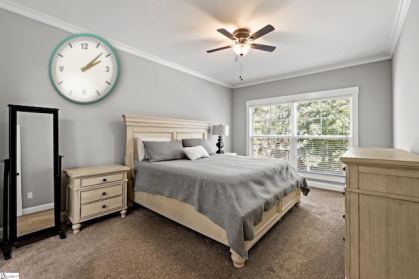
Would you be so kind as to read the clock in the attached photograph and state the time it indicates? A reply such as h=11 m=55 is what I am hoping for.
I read h=2 m=8
